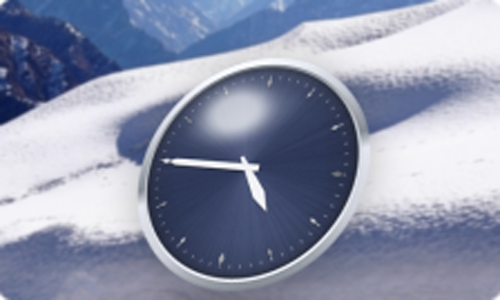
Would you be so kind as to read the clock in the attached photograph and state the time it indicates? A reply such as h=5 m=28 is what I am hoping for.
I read h=4 m=45
